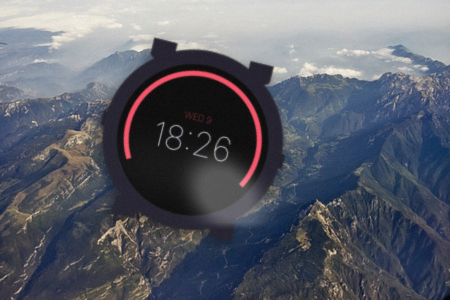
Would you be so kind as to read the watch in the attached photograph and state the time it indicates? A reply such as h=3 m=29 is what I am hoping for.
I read h=18 m=26
